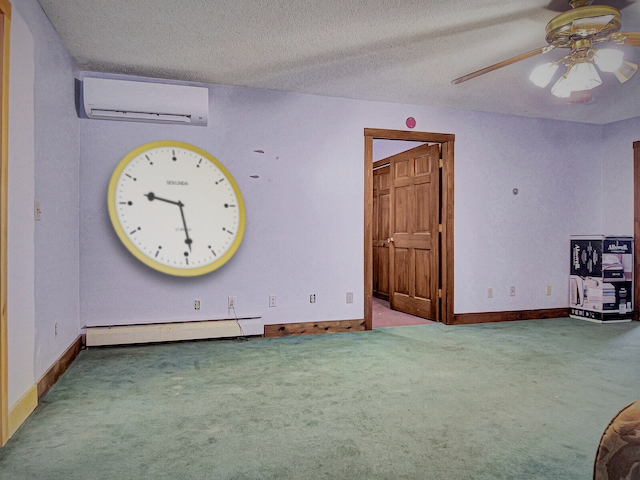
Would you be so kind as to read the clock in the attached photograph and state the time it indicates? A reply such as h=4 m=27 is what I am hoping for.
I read h=9 m=29
